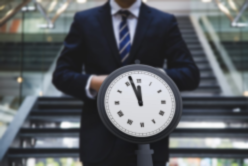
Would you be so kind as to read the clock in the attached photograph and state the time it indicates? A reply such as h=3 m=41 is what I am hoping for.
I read h=11 m=57
